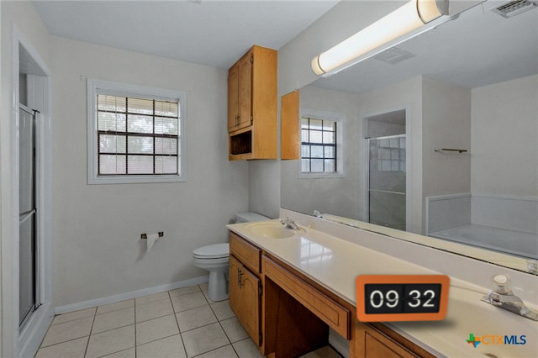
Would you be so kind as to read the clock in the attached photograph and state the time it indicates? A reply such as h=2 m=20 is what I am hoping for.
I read h=9 m=32
